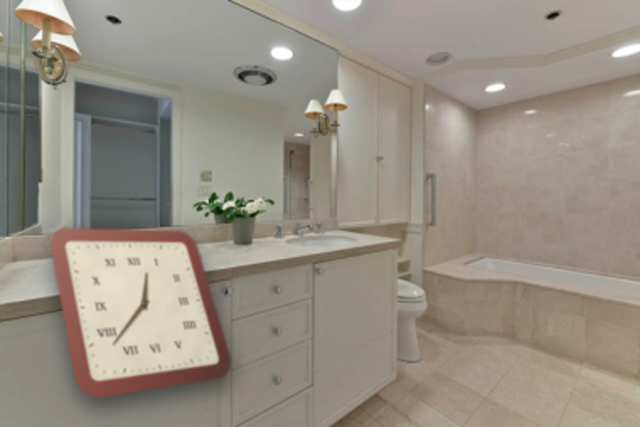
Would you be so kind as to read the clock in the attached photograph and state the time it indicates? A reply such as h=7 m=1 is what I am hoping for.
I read h=12 m=38
